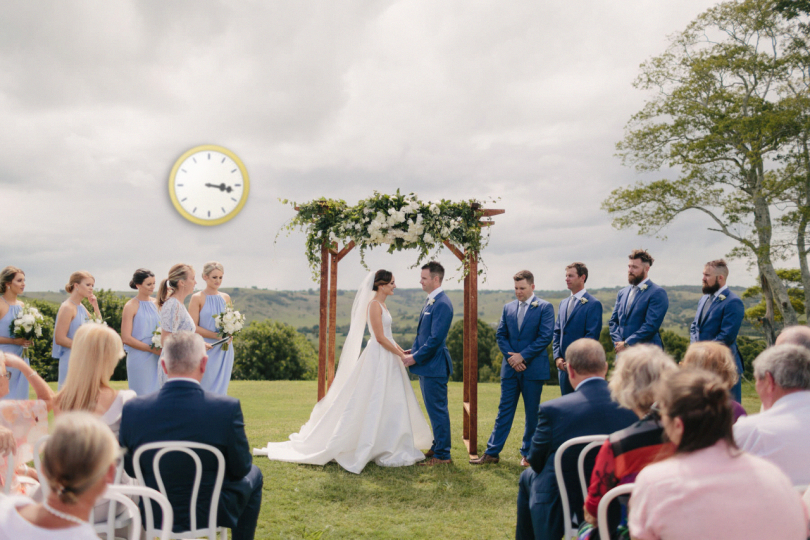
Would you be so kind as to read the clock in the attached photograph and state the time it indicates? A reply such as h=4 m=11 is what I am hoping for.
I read h=3 m=17
